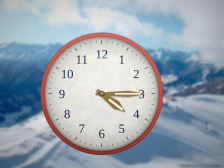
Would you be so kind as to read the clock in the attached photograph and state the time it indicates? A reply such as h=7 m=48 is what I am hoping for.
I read h=4 m=15
